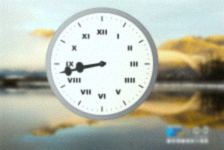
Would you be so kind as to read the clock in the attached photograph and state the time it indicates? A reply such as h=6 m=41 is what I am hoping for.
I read h=8 m=43
